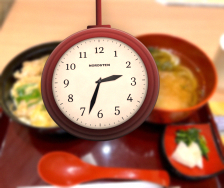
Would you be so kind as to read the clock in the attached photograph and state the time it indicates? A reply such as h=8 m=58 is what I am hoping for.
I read h=2 m=33
